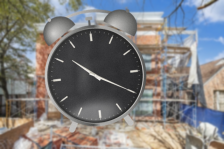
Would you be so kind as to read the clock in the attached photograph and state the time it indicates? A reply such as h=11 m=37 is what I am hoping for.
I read h=10 m=20
